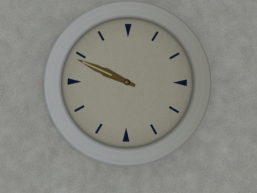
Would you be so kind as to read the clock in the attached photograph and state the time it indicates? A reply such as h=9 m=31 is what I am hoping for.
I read h=9 m=49
